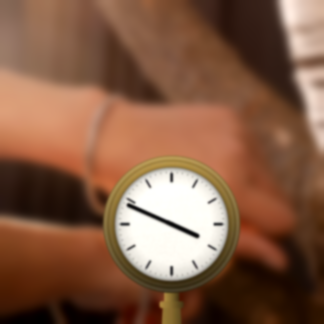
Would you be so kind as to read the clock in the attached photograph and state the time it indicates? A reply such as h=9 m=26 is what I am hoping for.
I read h=3 m=49
